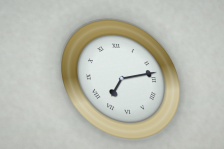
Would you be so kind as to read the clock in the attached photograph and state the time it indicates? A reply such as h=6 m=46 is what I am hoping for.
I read h=7 m=13
